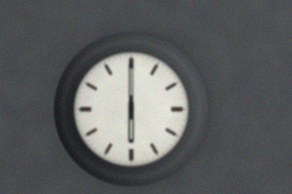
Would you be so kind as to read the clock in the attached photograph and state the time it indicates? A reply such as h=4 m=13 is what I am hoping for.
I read h=6 m=0
